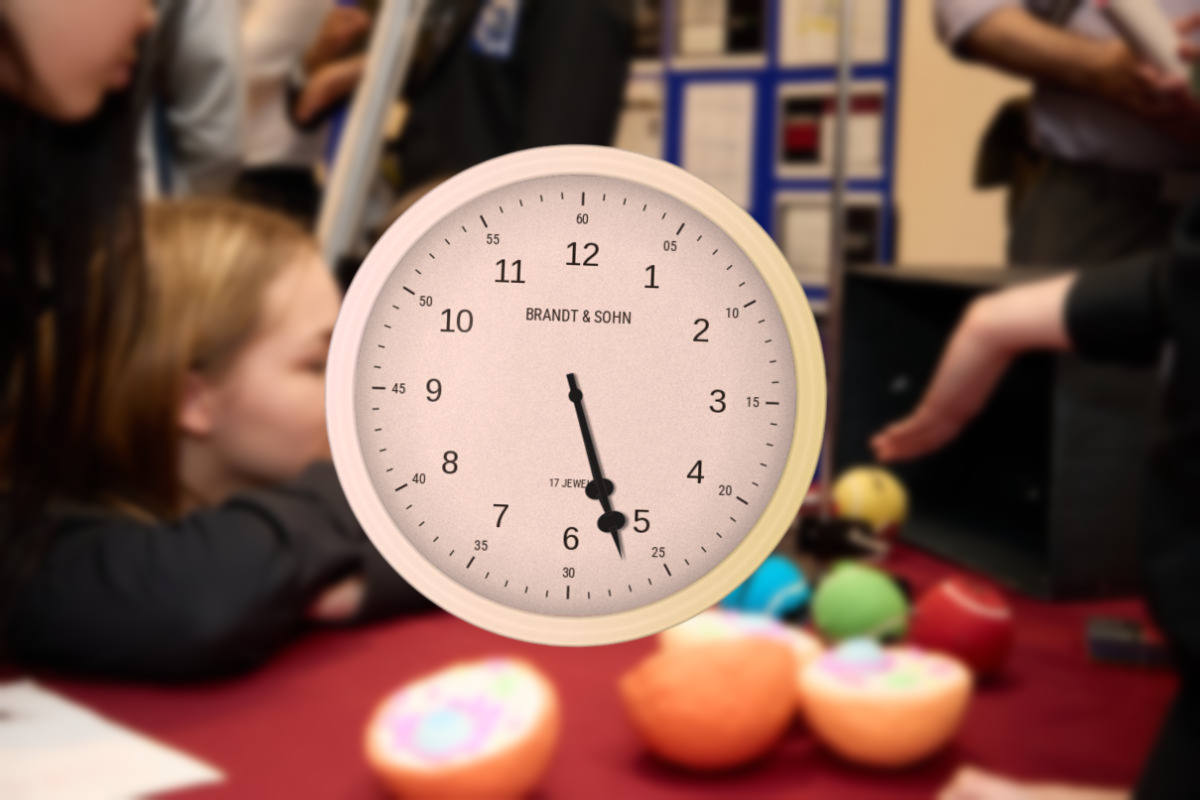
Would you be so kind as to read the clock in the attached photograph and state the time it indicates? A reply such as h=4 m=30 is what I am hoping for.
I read h=5 m=27
